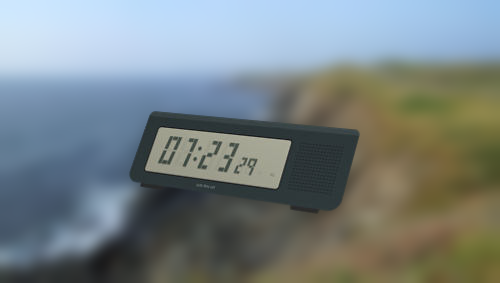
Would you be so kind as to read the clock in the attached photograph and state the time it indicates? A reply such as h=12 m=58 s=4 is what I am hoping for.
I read h=7 m=23 s=29
